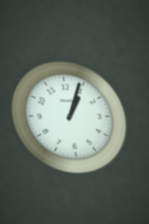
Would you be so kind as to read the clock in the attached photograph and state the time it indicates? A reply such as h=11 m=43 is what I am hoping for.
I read h=1 m=4
